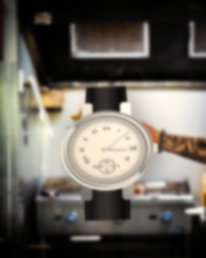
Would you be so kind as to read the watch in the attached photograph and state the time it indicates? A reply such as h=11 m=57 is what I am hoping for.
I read h=3 m=8
